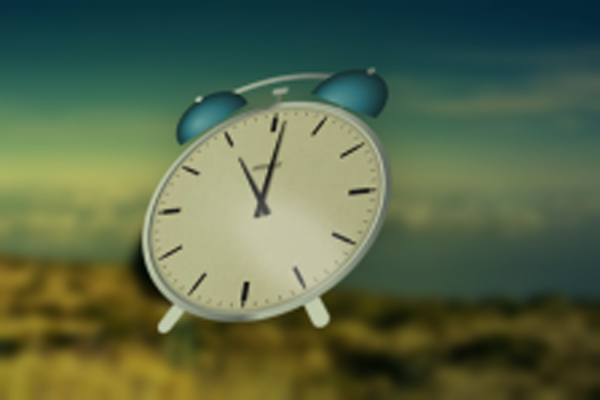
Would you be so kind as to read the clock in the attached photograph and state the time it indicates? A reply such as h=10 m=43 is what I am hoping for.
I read h=11 m=1
